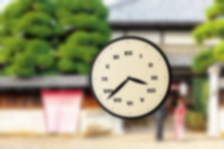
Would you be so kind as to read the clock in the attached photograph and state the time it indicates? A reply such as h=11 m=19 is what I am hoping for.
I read h=3 m=38
